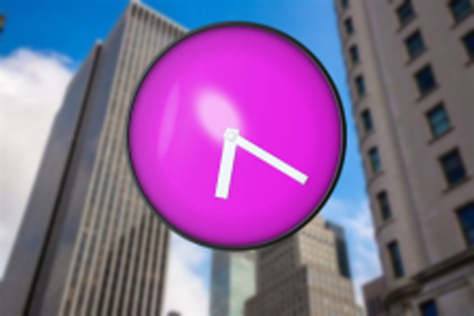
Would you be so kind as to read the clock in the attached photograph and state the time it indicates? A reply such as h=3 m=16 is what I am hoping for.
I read h=6 m=20
